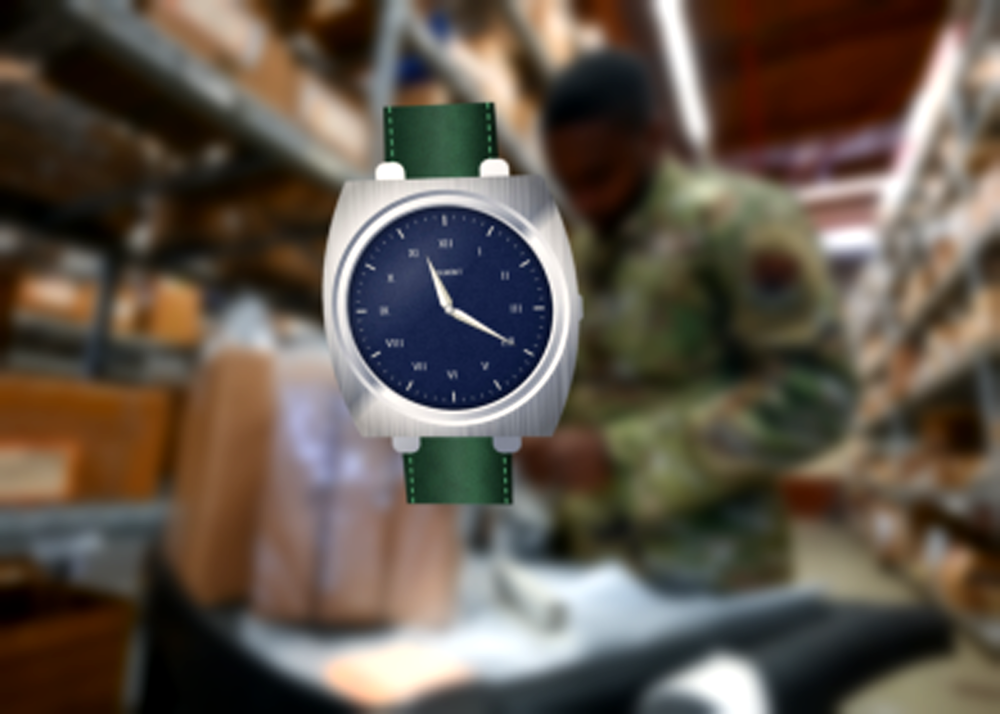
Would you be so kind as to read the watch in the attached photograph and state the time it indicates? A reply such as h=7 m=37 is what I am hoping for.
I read h=11 m=20
